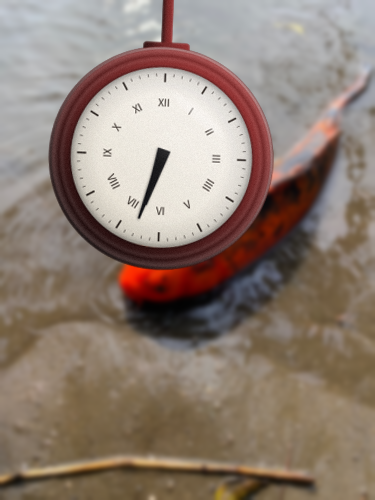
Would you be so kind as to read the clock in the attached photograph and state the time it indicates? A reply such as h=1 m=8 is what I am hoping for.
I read h=6 m=33
